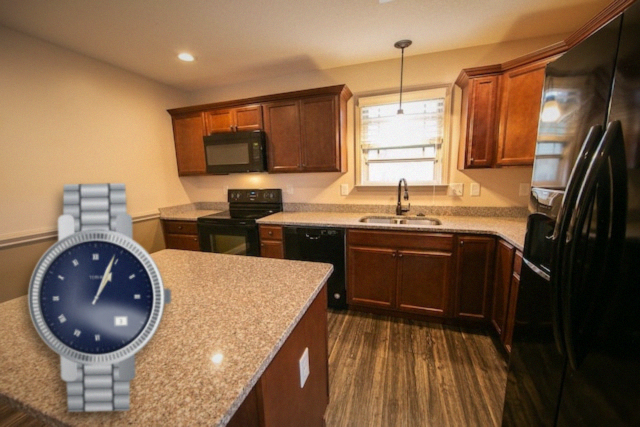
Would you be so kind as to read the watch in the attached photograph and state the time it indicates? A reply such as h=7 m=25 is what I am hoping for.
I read h=1 m=4
